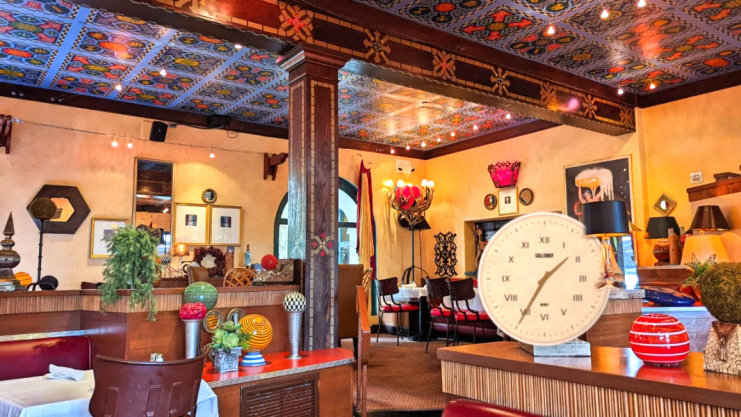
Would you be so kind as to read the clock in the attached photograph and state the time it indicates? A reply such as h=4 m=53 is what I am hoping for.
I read h=1 m=35
